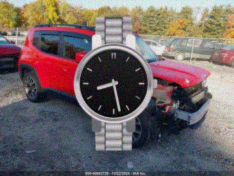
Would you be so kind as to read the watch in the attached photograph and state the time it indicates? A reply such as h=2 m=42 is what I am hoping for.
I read h=8 m=28
